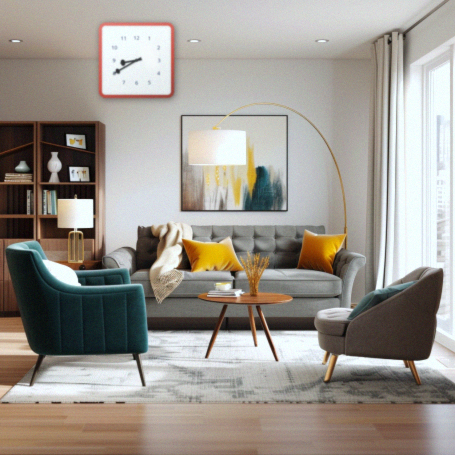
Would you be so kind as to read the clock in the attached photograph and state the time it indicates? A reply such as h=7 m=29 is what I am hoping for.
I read h=8 m=40
